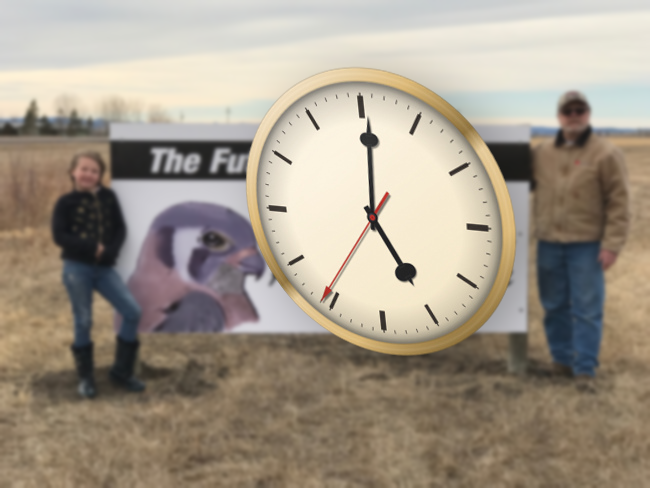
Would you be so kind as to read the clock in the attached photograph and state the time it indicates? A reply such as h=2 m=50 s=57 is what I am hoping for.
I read h=5 m=0 s=36
